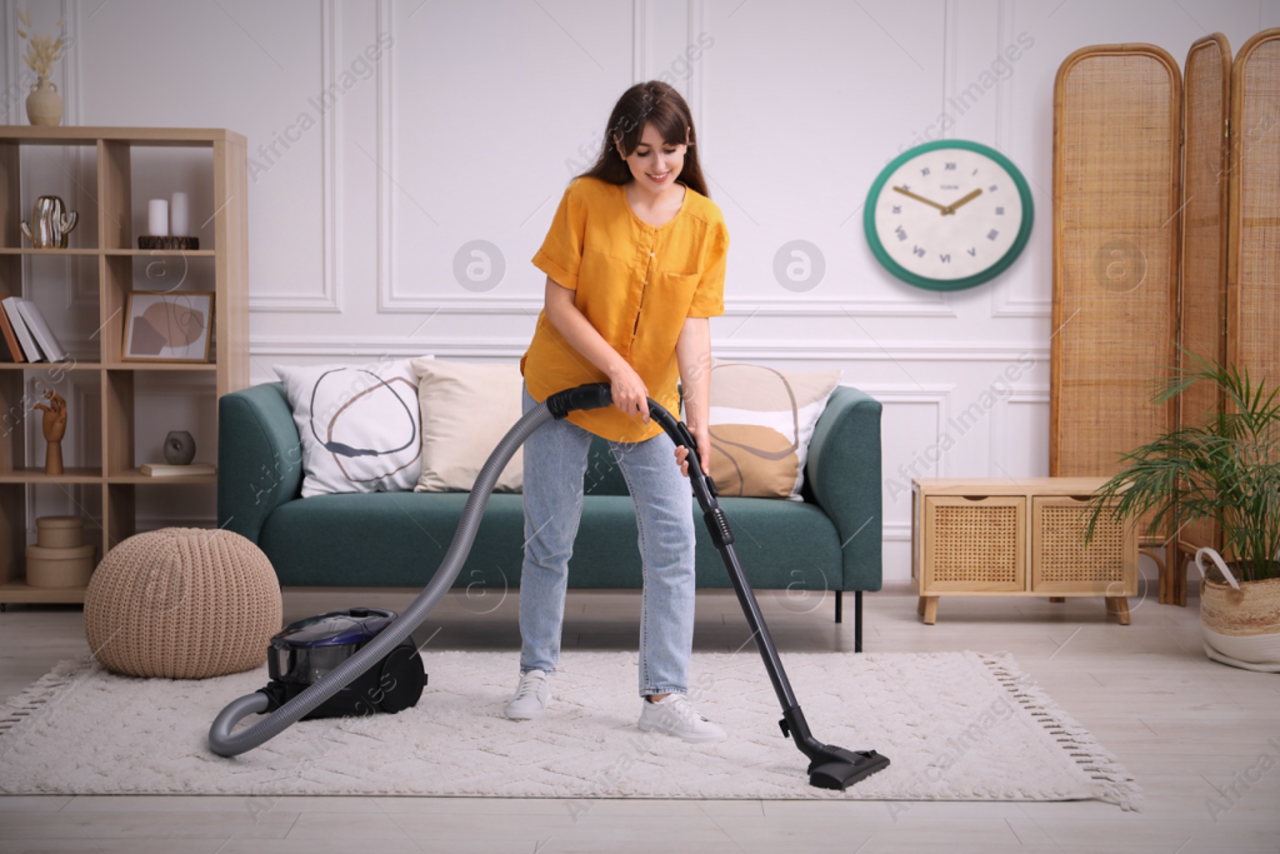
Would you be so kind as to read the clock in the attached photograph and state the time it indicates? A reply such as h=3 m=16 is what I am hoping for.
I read h=1 m=49
